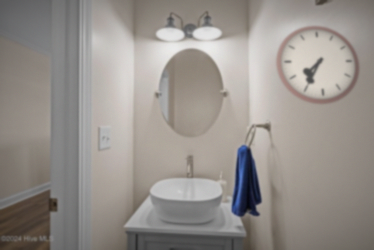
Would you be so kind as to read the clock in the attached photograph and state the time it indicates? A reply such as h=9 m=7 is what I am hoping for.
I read h=7 m=35
